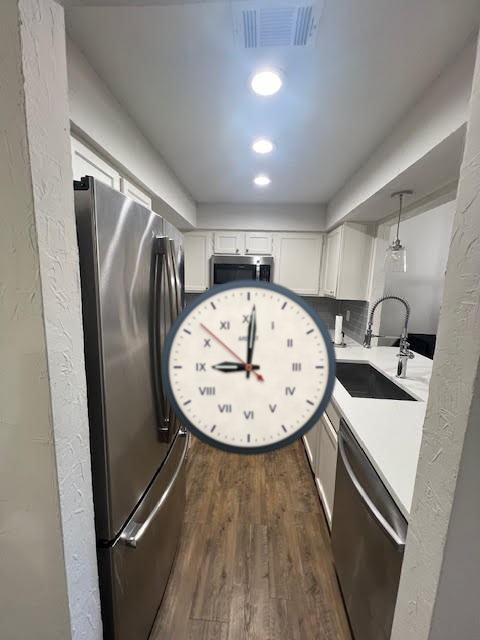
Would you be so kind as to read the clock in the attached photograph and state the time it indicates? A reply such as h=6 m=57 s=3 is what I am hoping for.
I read h=9 m=0 s=52
